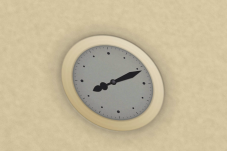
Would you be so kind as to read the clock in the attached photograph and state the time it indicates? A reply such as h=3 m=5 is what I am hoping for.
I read h=8 m=11
